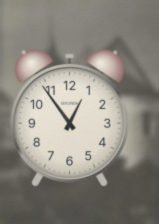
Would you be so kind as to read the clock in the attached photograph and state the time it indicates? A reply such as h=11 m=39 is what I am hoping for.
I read h=12 m=54
